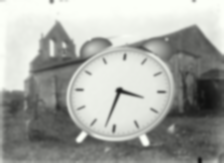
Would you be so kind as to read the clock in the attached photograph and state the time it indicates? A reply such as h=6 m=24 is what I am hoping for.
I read h=3 m=32
